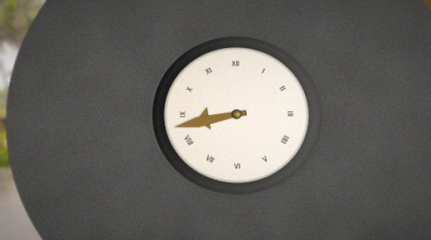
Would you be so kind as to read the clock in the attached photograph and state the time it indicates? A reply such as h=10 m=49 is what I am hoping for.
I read h=8 m=43
